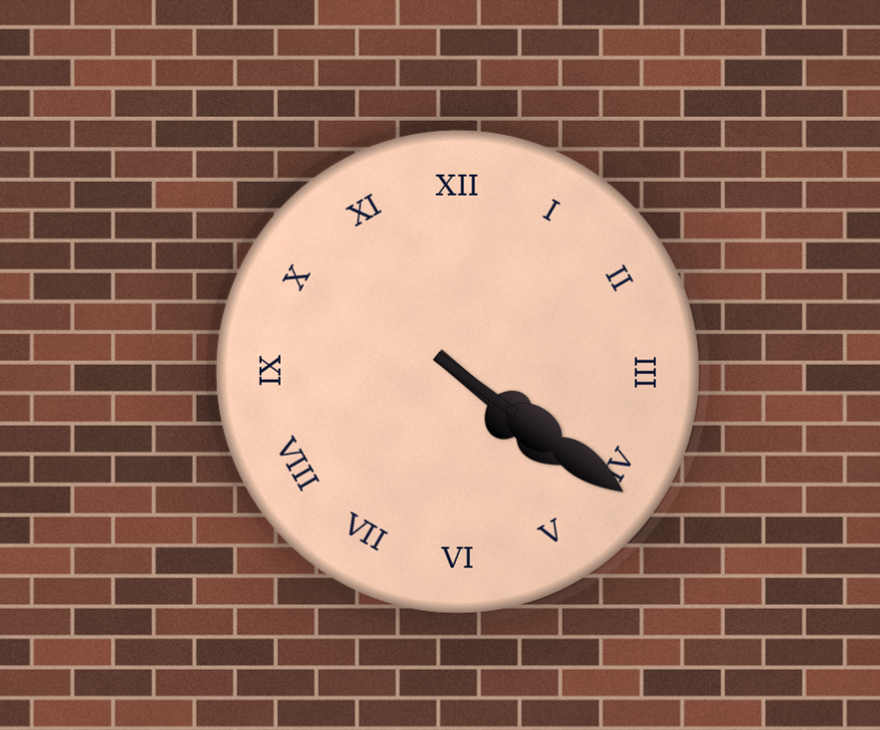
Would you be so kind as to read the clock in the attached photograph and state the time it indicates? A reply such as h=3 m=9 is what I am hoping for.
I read h=4 m=21
